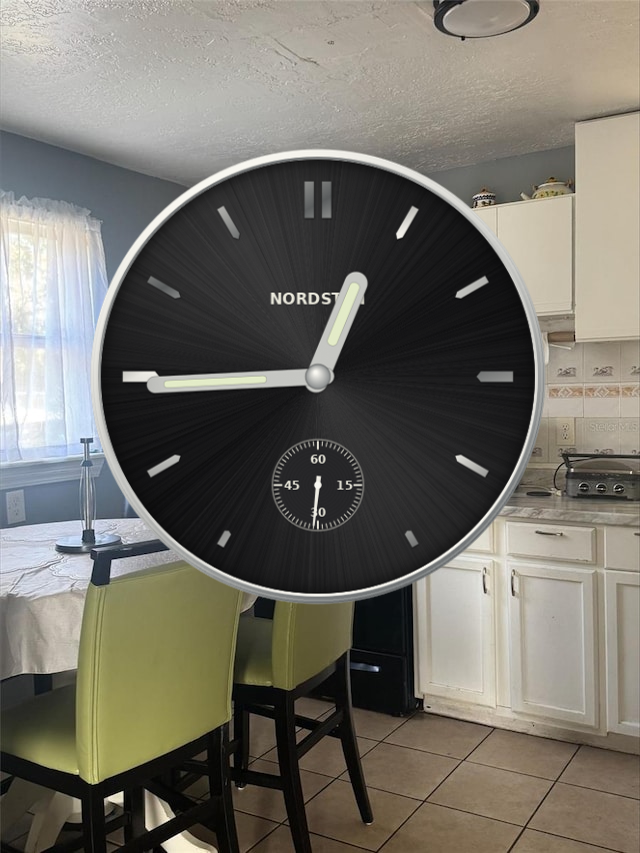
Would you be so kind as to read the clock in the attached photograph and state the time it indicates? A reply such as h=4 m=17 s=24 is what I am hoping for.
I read h=12 m=44 s=31
